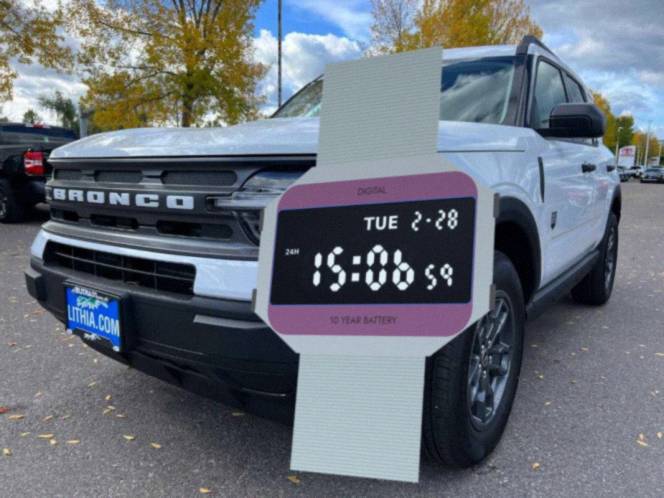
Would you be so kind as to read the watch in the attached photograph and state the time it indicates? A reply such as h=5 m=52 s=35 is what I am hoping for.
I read h=15 m=6 s=59
